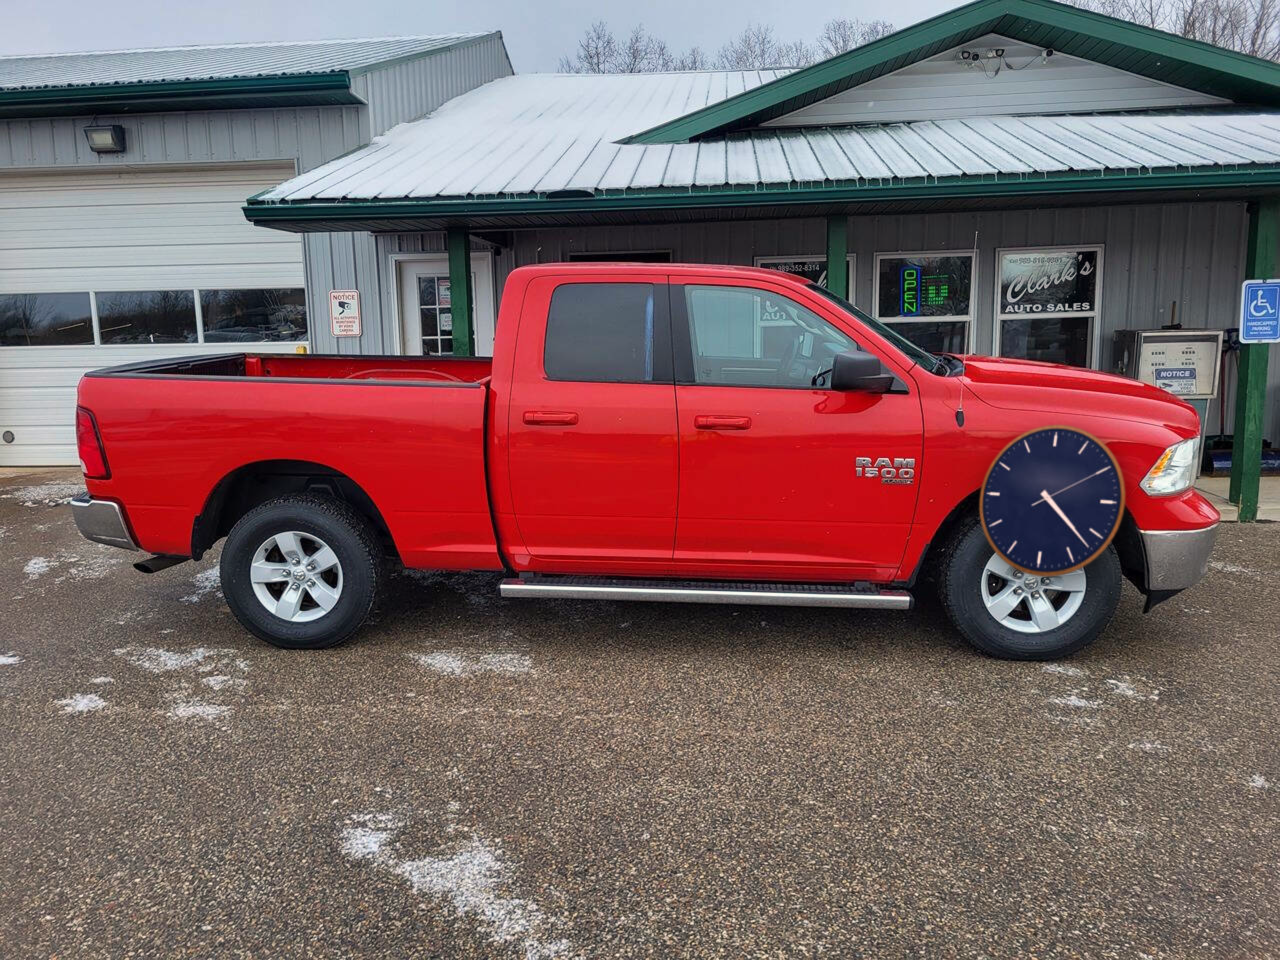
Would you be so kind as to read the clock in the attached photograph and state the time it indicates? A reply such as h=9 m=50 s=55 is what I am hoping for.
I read h=4 m=22 s=10
